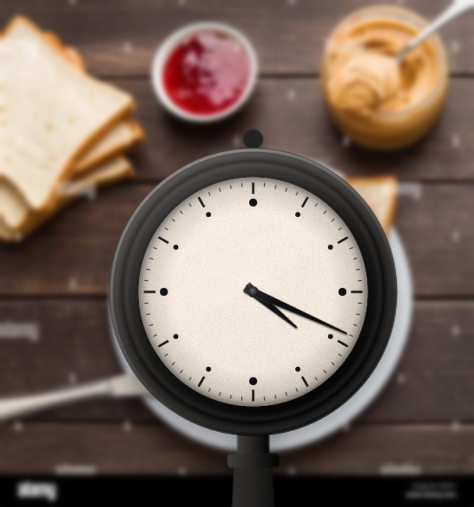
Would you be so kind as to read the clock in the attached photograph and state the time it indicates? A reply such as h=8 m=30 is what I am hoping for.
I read h=4 m=19
